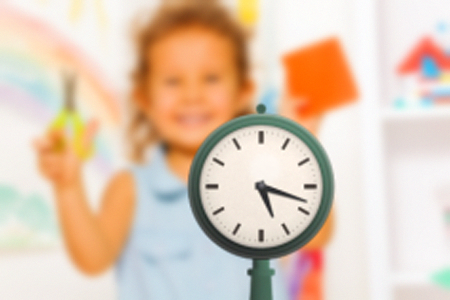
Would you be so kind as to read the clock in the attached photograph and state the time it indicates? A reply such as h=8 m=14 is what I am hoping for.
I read h=5 m=18
